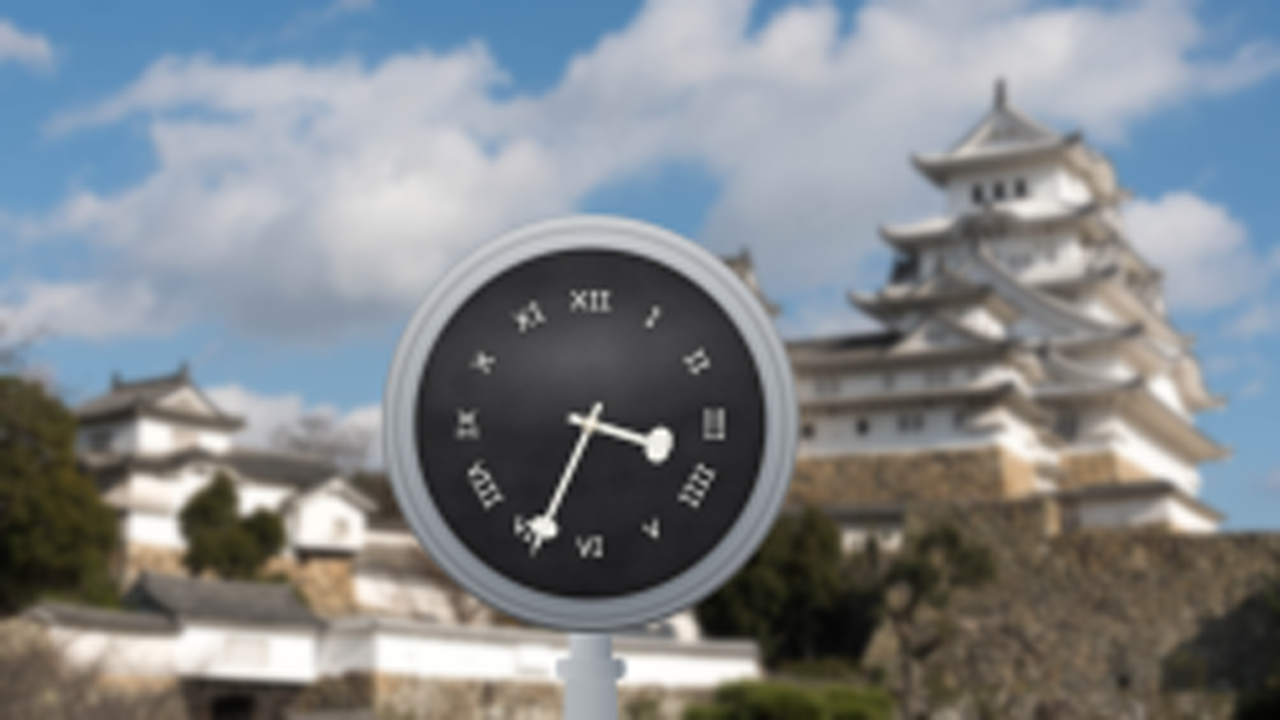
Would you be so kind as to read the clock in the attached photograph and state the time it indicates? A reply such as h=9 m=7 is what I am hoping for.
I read h=3 m=34
